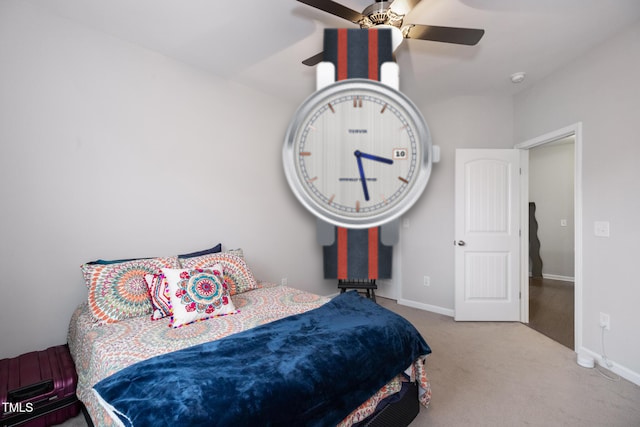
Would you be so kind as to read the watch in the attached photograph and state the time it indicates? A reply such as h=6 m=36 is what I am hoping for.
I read h=3 m=28
